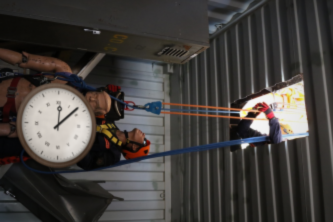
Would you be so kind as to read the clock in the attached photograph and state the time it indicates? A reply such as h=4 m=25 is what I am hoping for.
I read h=12 m=8
